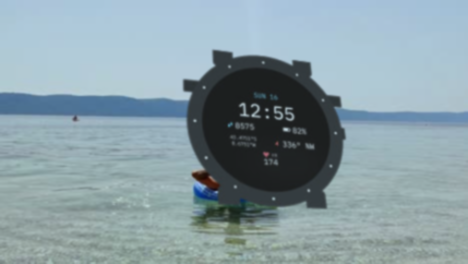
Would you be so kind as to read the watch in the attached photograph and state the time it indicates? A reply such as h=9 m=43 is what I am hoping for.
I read h=12 m=55
